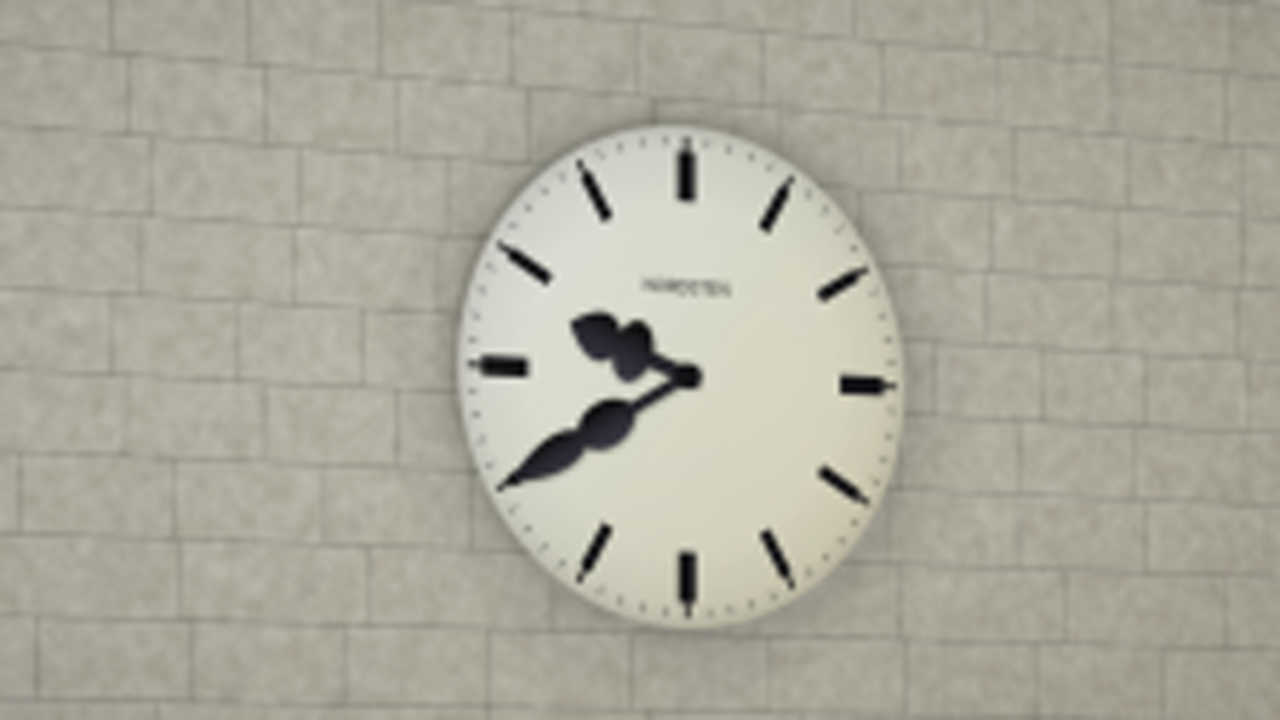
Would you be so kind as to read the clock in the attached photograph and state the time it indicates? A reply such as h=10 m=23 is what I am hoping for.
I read h=9 m=40
